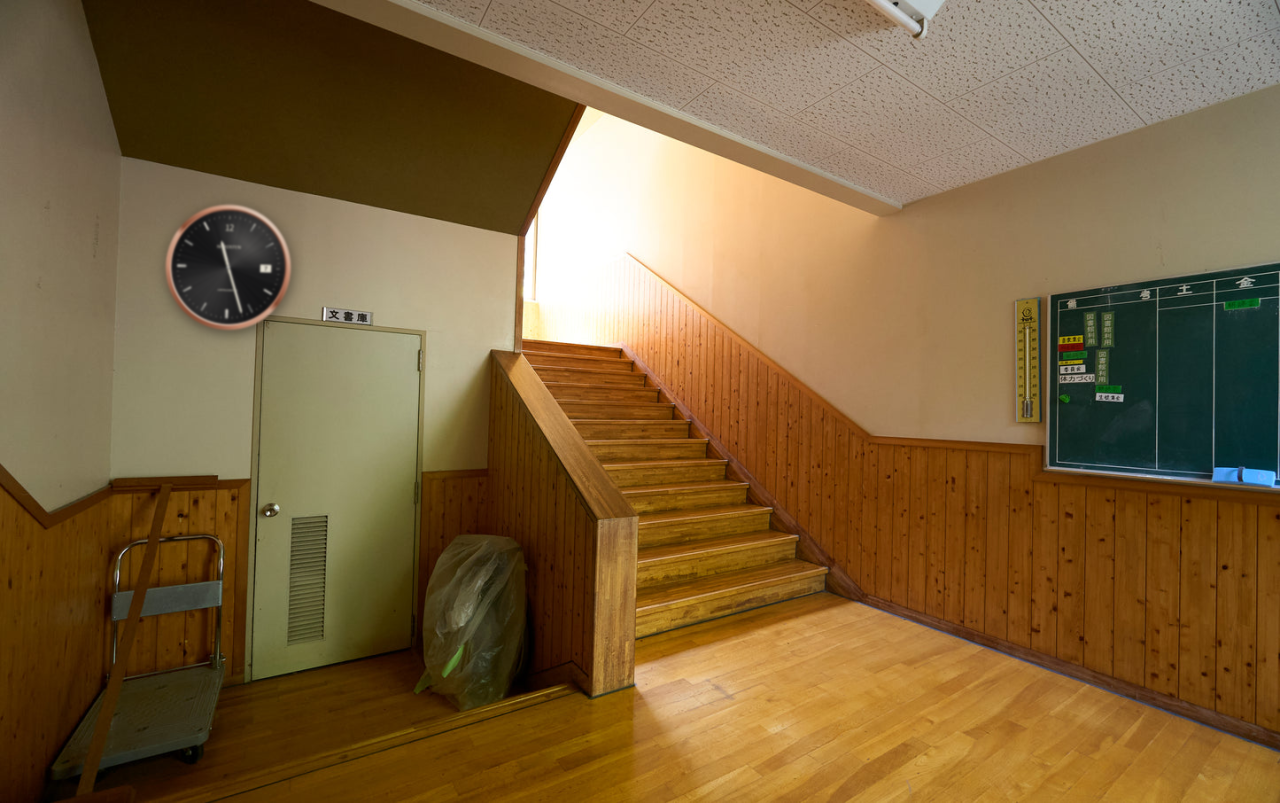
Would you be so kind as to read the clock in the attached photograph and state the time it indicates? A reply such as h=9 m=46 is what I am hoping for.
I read h=11 m=27
